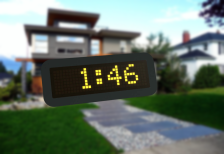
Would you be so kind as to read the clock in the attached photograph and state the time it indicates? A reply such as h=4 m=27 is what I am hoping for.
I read h=1 m=46
